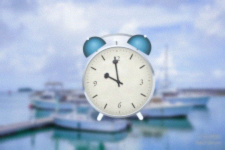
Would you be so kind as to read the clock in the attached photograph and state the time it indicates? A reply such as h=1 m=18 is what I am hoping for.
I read h=9 m=59
